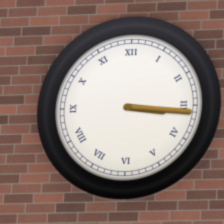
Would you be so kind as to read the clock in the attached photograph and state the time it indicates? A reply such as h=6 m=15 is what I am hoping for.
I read h=3 m=16
